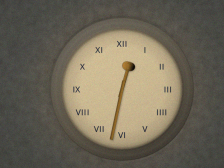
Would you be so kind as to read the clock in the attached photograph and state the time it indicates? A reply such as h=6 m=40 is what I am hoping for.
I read h=12 m=32
